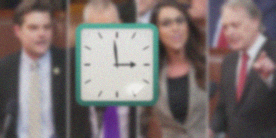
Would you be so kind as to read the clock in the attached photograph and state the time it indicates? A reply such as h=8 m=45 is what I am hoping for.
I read h=2 m=59
